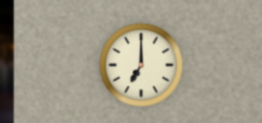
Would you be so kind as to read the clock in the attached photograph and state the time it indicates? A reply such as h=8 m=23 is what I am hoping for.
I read h=7 m=0
